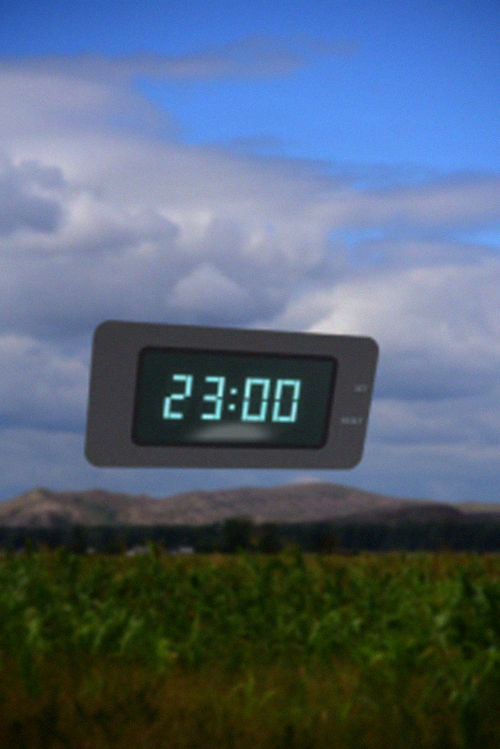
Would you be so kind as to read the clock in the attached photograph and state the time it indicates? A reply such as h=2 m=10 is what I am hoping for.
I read h=23 m=0
